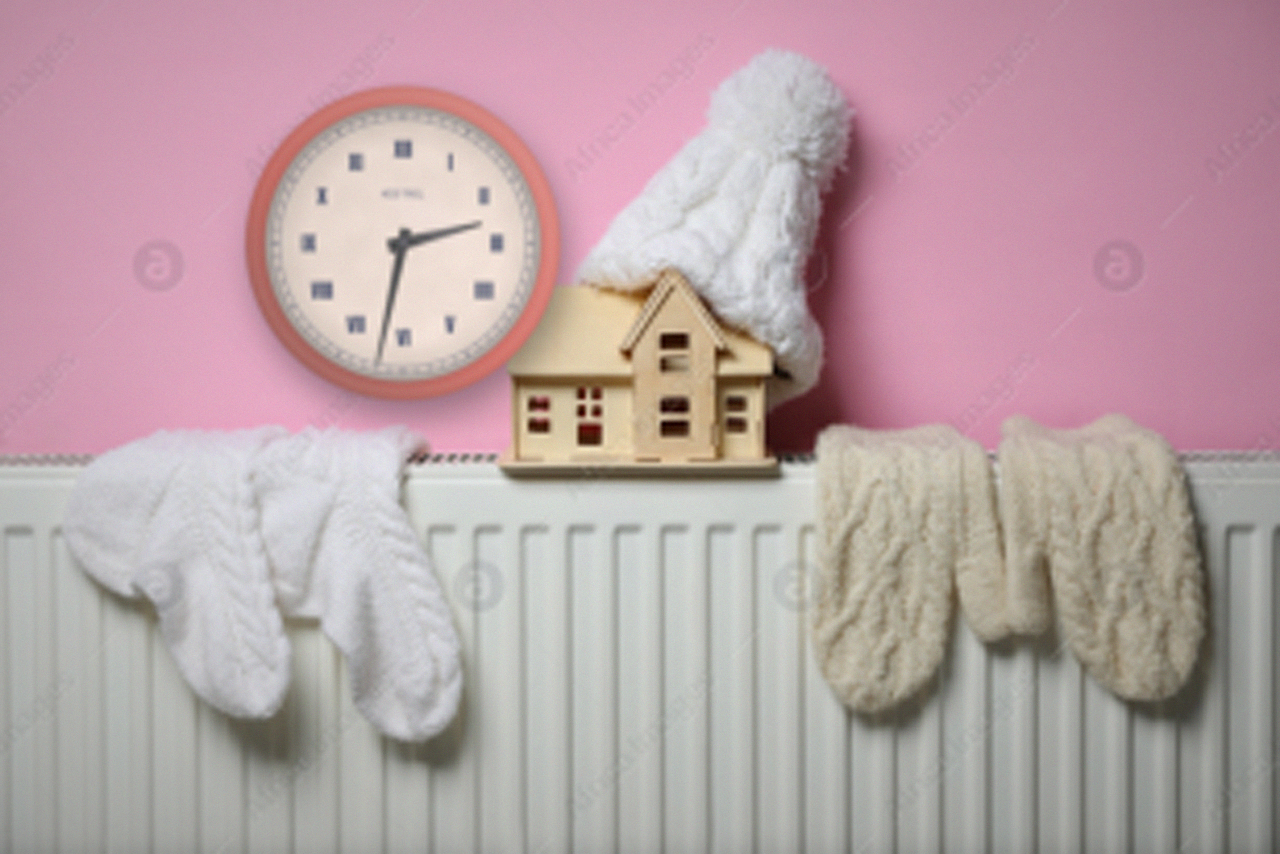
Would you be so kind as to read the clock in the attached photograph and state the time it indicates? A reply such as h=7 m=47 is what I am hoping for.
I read h=2 m=32
